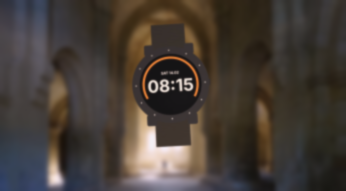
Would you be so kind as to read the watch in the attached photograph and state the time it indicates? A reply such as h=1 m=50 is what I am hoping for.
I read h=8 m=15
